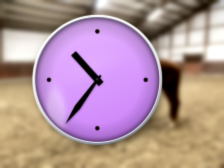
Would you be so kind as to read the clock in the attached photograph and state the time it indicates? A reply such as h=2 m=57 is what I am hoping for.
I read h=10 m=36
